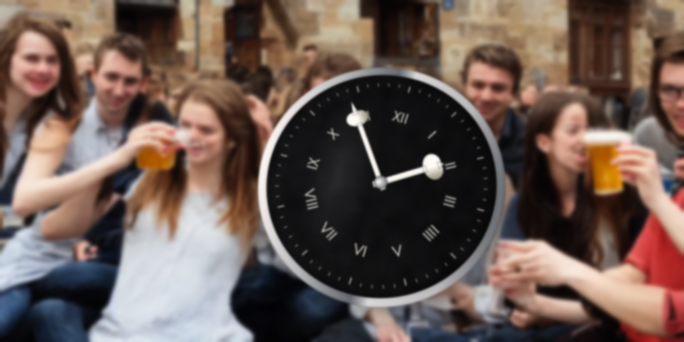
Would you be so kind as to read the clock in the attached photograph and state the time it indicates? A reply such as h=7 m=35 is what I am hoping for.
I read h=1 m=54
